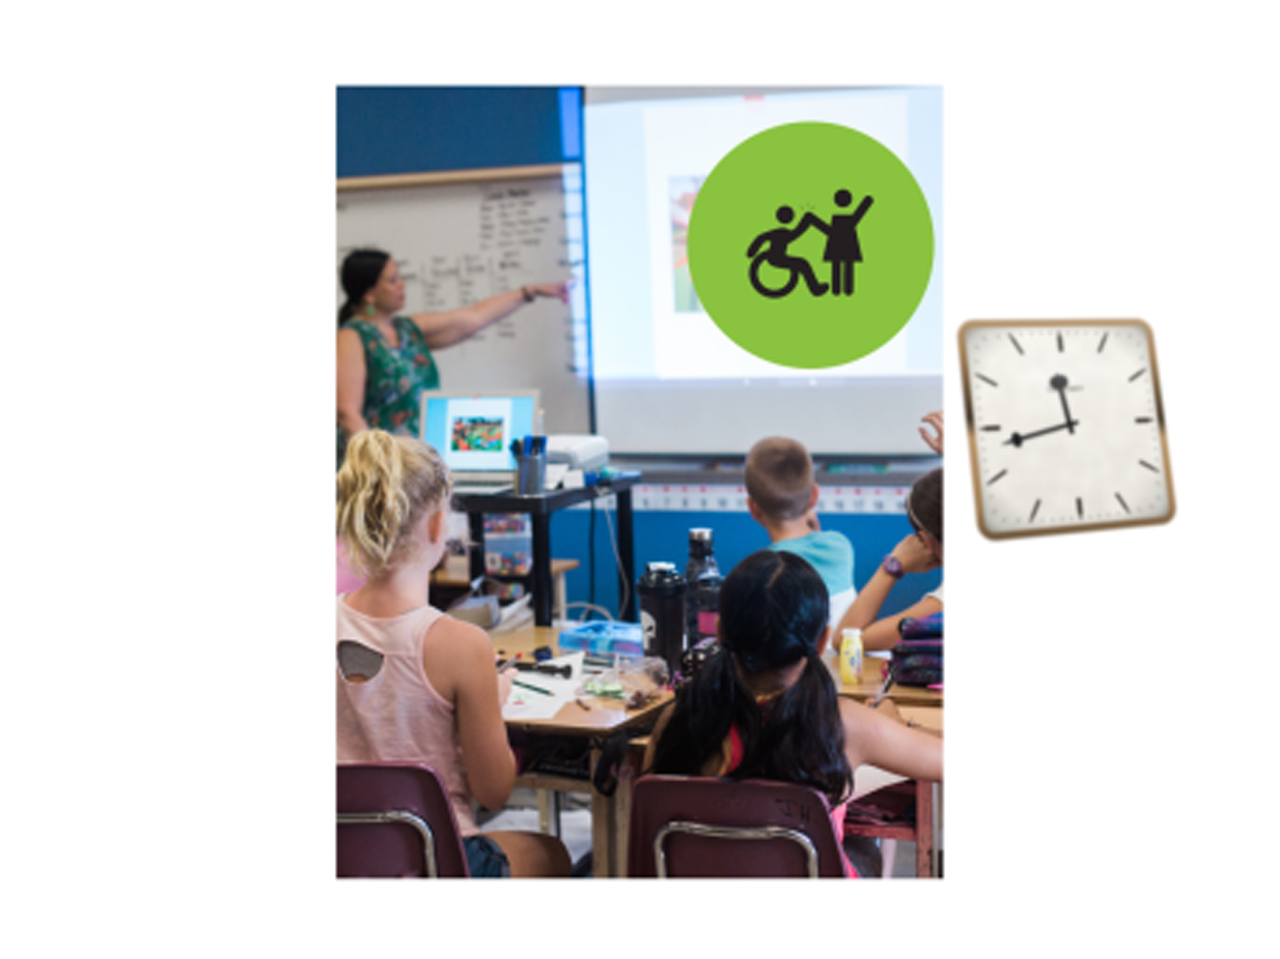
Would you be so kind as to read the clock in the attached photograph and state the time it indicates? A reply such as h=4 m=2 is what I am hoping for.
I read h=11 m=43
